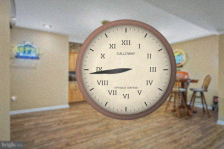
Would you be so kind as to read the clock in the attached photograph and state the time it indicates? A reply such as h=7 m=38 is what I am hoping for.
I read h=8 m=44
